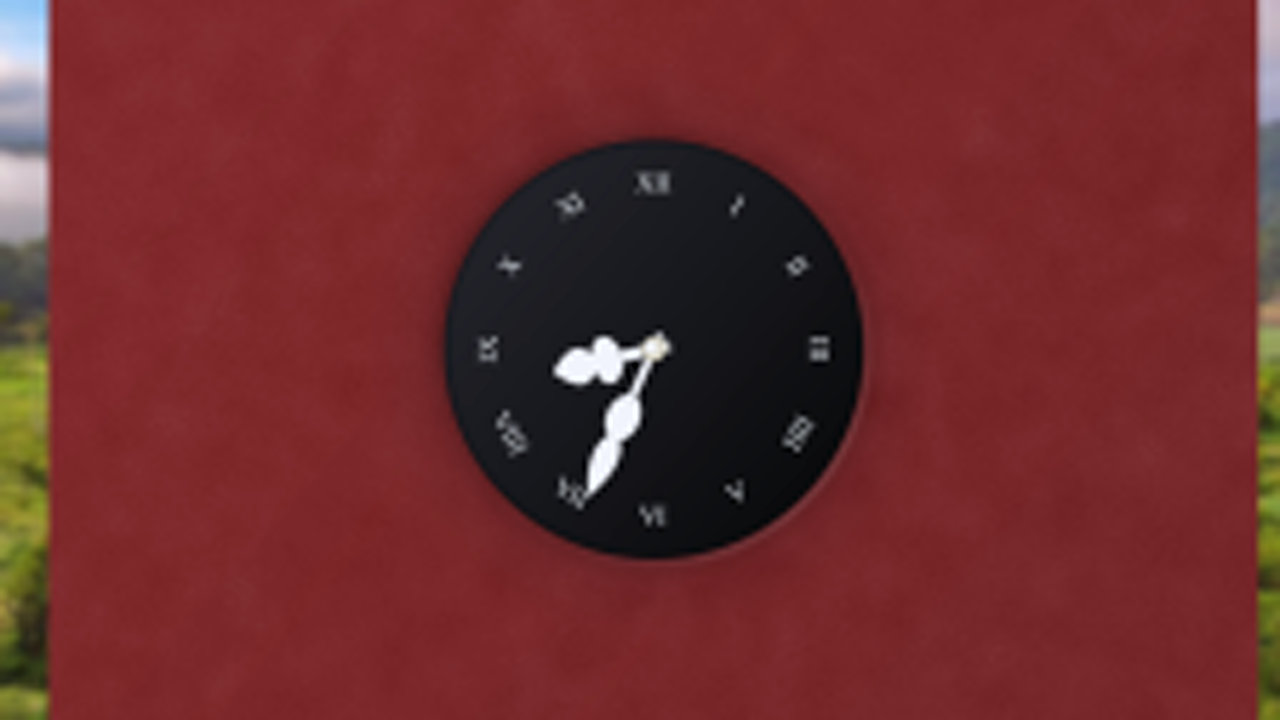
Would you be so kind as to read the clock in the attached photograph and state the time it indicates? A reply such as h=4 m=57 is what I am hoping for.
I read h=8 m=34
